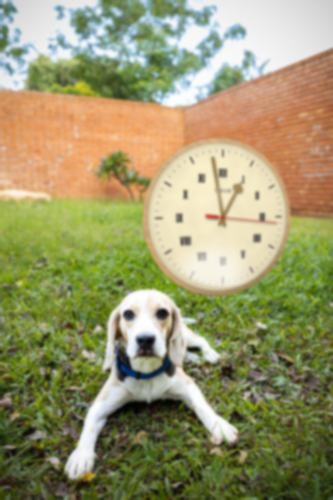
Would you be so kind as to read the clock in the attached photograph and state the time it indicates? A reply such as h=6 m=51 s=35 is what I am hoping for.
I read h=12 m=58 s=16
